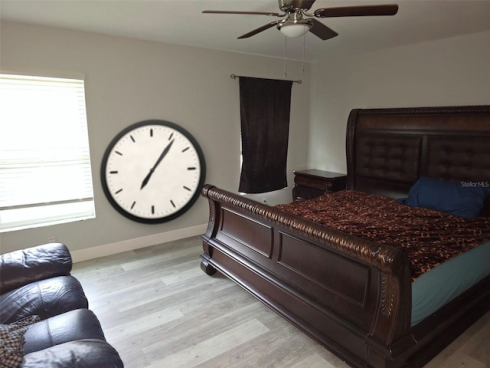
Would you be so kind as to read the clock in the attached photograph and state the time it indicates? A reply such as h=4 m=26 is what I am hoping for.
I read h=7 m=6
